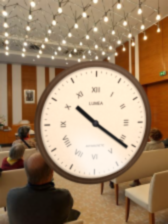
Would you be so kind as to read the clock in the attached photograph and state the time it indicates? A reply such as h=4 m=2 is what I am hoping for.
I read h=10 m=21
